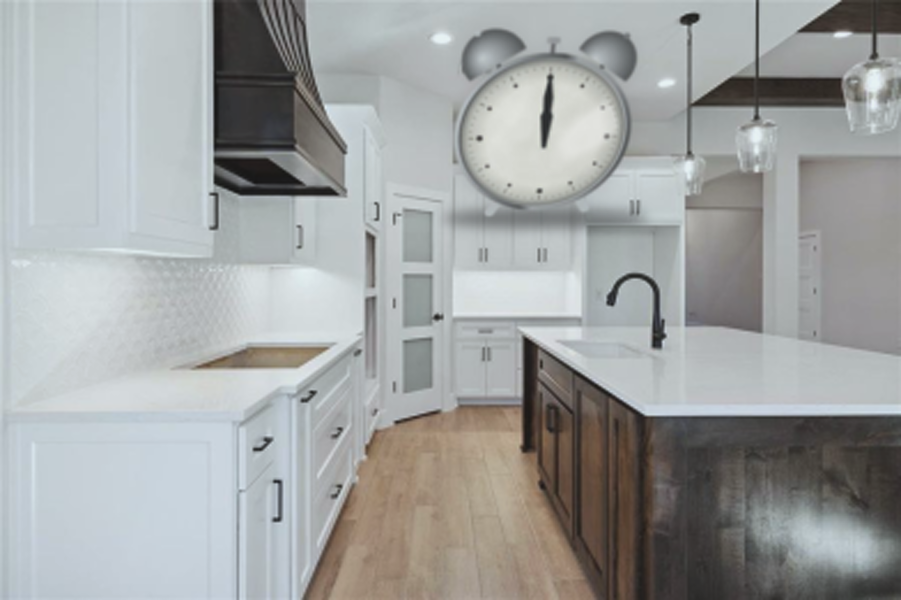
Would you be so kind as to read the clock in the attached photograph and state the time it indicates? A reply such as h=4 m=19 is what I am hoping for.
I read h=12 m=0
